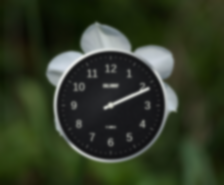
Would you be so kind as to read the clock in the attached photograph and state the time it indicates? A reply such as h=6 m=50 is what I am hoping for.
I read h=2 m=11
